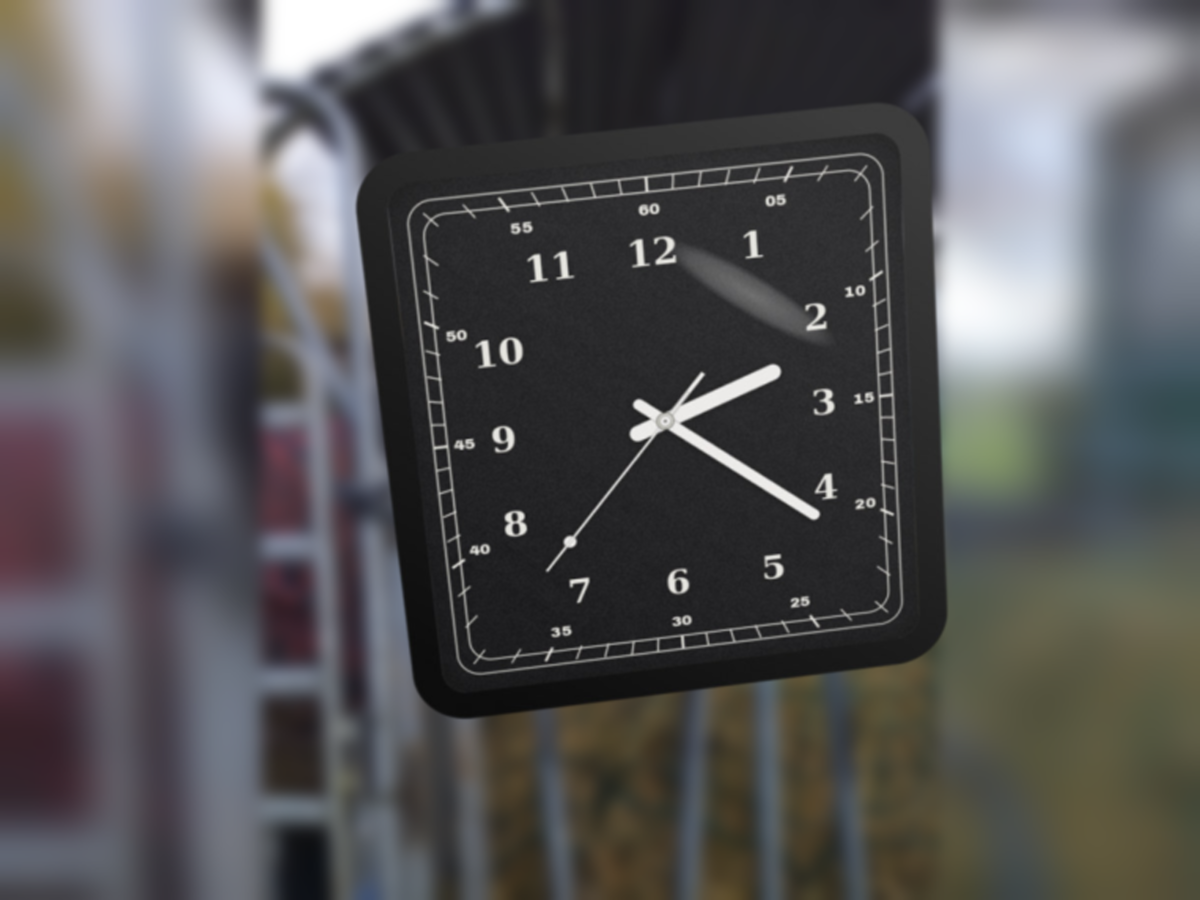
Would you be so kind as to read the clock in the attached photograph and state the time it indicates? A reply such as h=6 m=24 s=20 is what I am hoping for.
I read h=2 m=21 s=37
